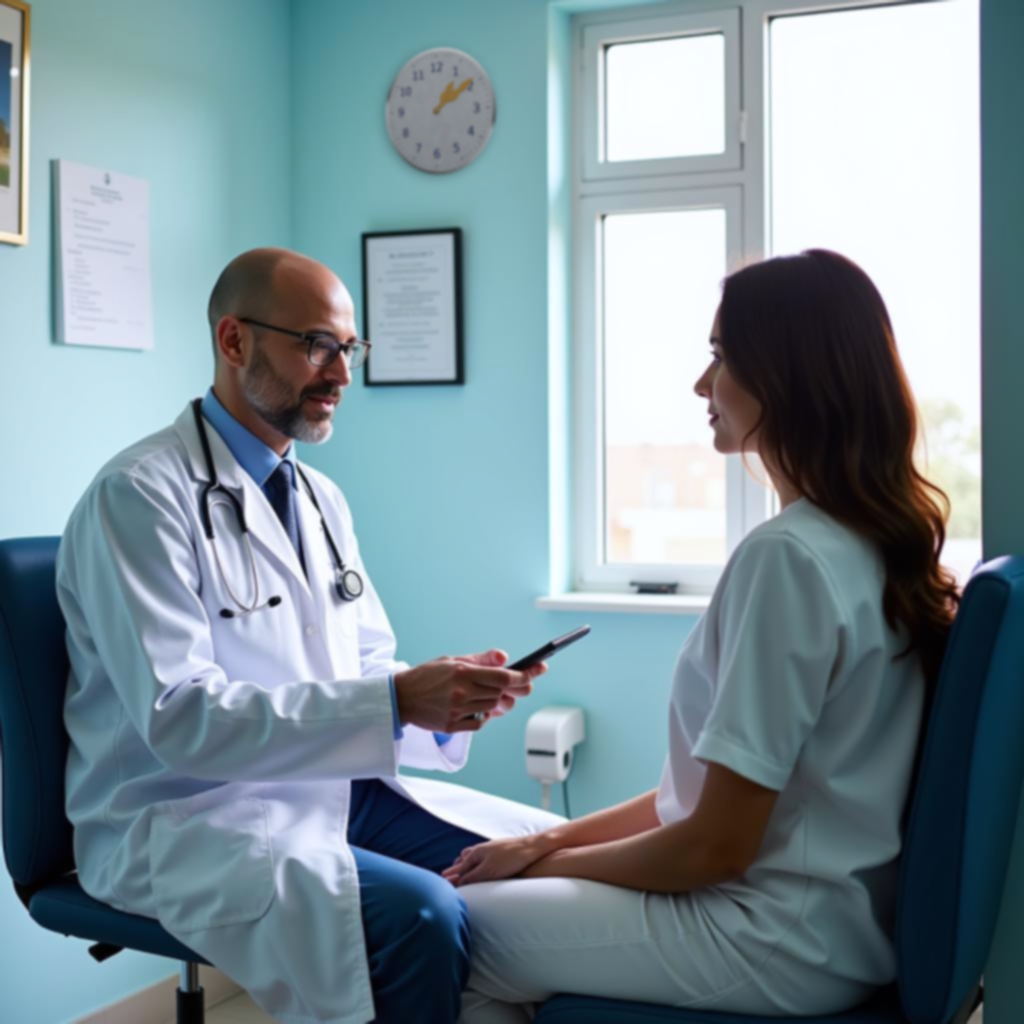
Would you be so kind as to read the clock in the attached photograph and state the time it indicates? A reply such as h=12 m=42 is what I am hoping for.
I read h=1 m=9
